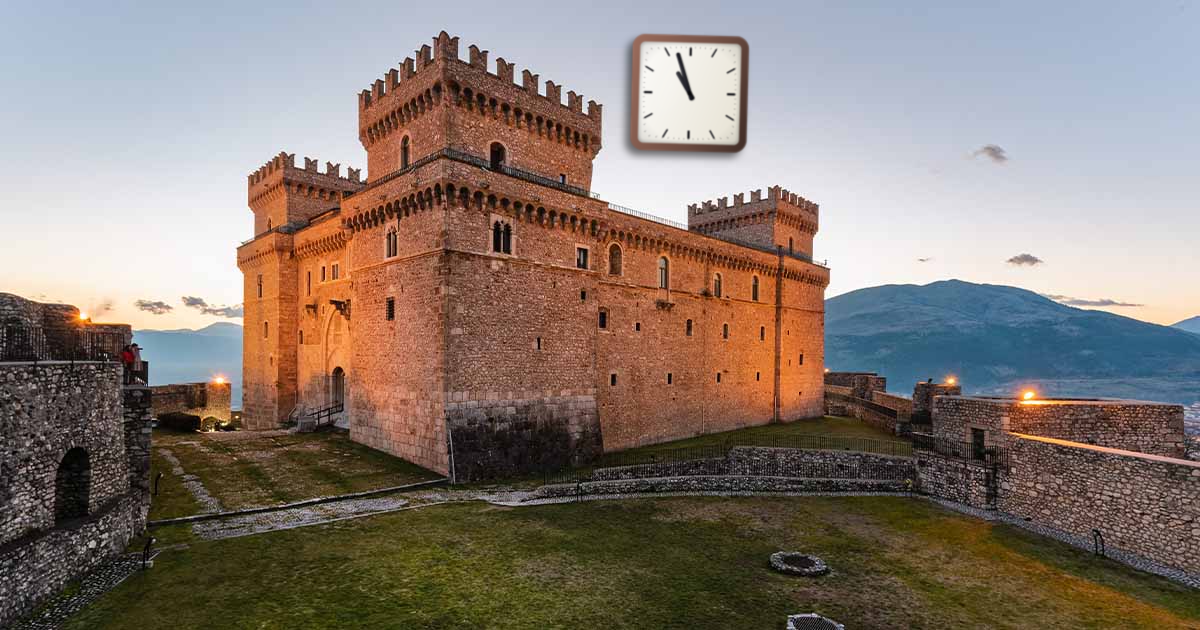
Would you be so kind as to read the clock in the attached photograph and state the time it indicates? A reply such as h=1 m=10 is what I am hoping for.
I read h=10 m=57
